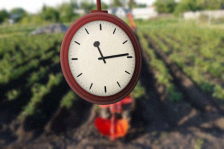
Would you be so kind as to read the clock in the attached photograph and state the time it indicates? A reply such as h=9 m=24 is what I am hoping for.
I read h=11 m=14
